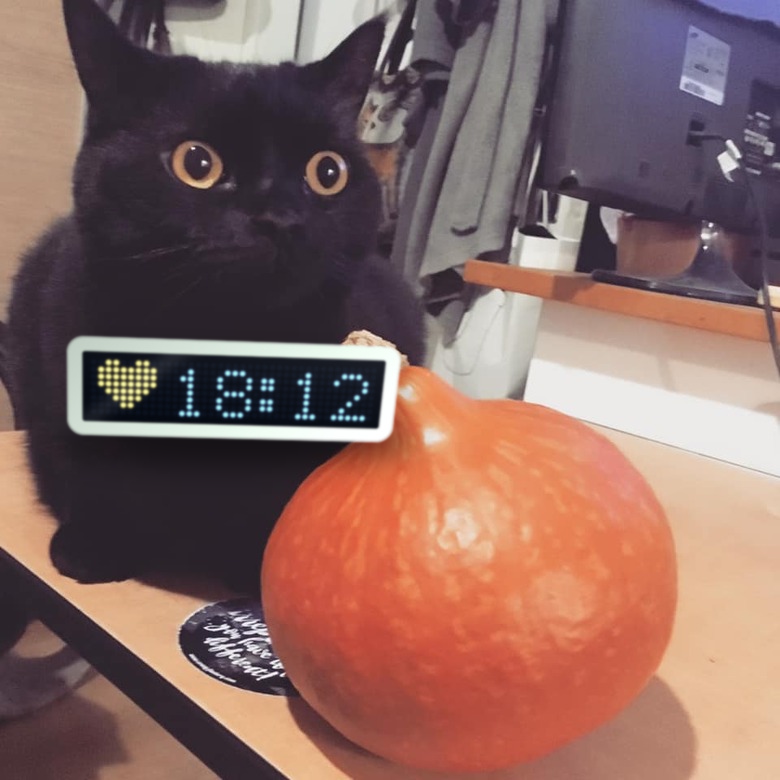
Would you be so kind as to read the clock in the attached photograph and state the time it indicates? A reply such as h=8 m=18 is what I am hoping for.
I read h=18 m=12
